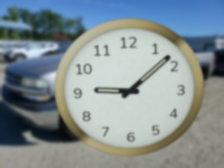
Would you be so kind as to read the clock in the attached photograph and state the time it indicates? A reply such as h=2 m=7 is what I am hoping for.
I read h=9 m=8
